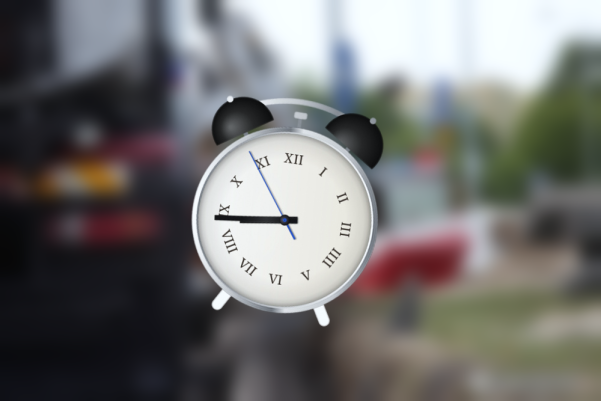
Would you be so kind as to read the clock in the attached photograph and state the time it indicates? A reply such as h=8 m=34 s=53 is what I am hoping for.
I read h=8 m=43 s=54
